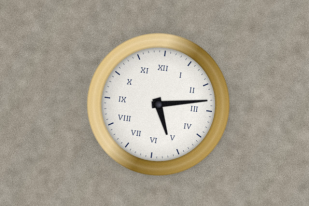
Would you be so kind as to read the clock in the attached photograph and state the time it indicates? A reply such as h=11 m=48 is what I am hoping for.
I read h=5 m=13
